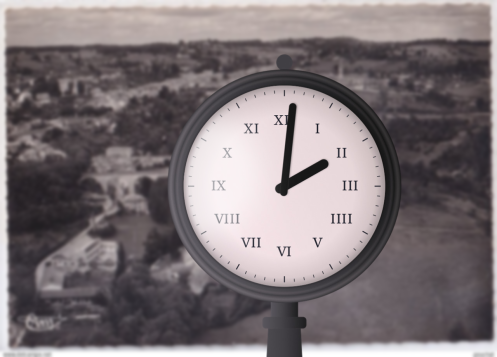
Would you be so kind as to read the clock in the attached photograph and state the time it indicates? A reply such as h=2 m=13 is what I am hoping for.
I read h=2 m=1
